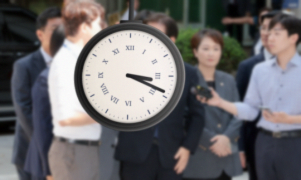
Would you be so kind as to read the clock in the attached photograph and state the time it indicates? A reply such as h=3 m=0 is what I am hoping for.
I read h=3 m=19
